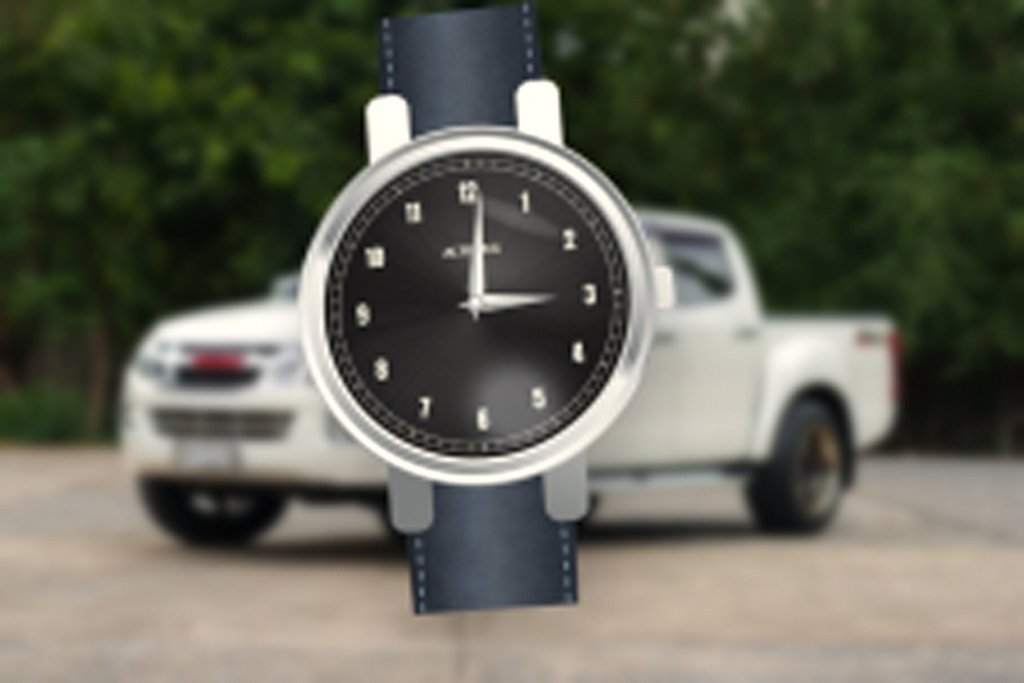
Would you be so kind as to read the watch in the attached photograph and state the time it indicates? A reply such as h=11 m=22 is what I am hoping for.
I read h=3 m=1
